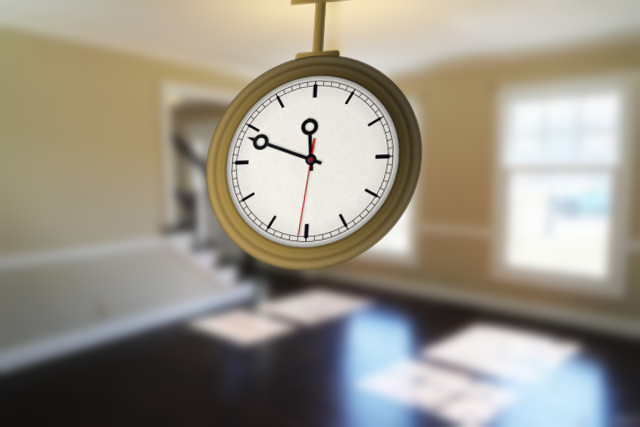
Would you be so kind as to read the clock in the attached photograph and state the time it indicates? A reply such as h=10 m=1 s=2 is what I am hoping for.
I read h=11 m=48 s=31
